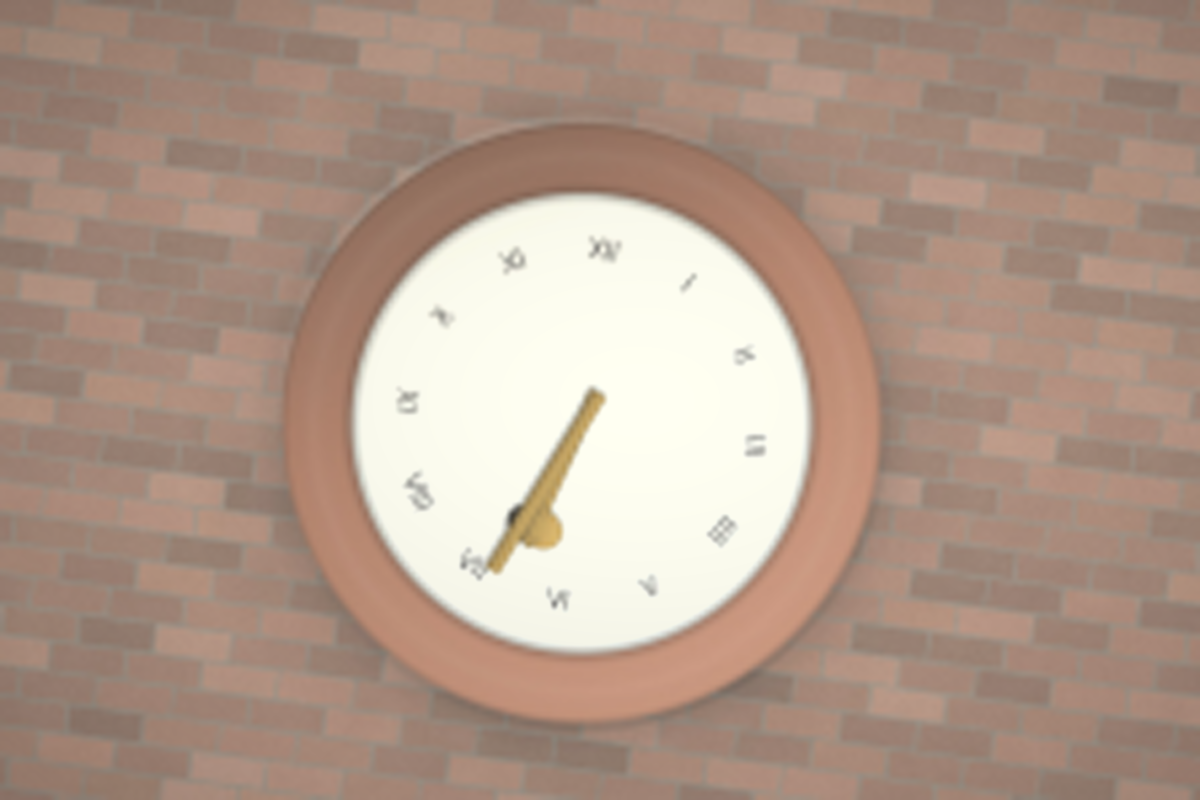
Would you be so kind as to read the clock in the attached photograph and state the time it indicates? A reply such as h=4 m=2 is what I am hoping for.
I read h=6 m=34
